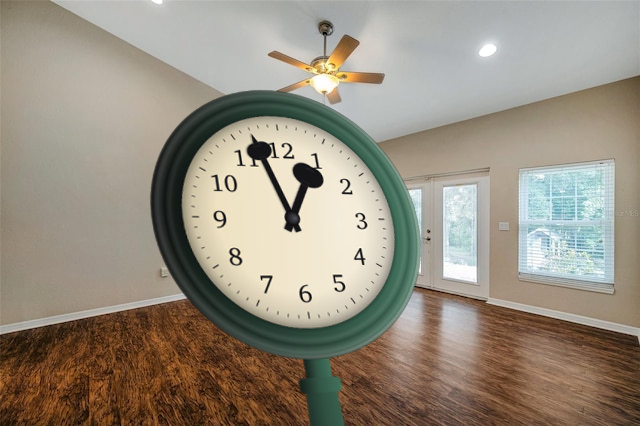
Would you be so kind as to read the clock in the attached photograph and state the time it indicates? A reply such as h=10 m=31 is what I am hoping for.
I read h=12 m=57
